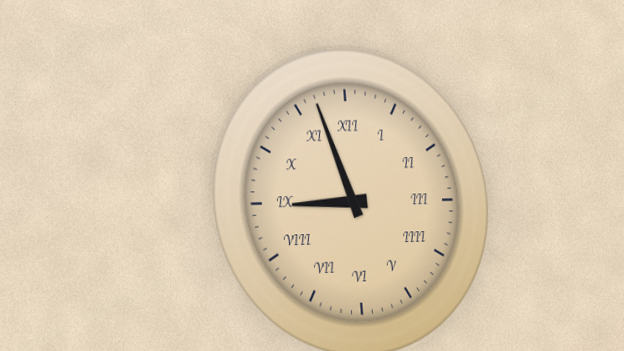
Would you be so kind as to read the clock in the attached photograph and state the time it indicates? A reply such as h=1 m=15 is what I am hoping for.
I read h=8 m=57
